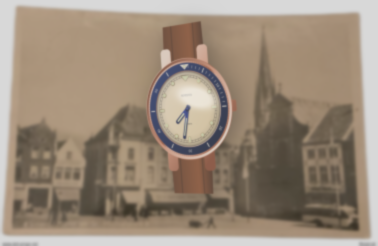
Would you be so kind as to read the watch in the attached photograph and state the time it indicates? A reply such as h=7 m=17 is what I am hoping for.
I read h=7 m=32
